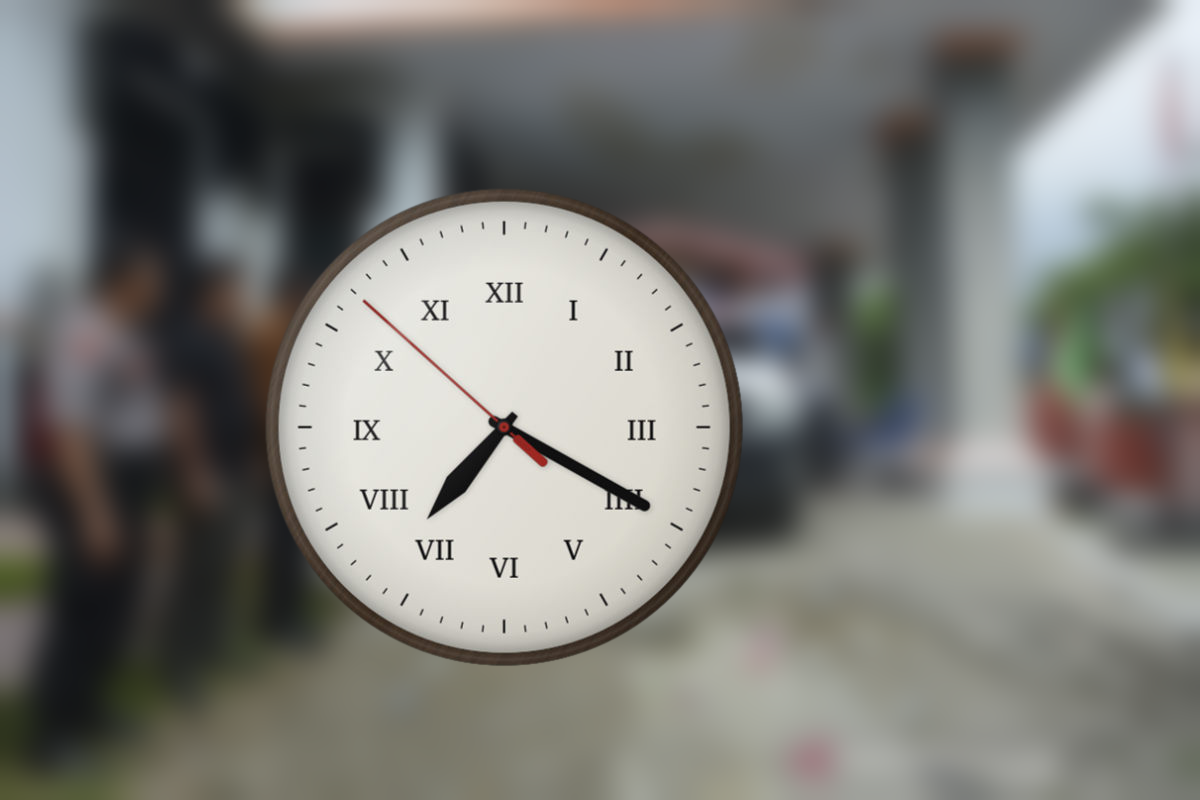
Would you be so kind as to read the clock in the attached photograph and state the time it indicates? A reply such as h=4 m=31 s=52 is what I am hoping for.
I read h=7 m=19 s=52
